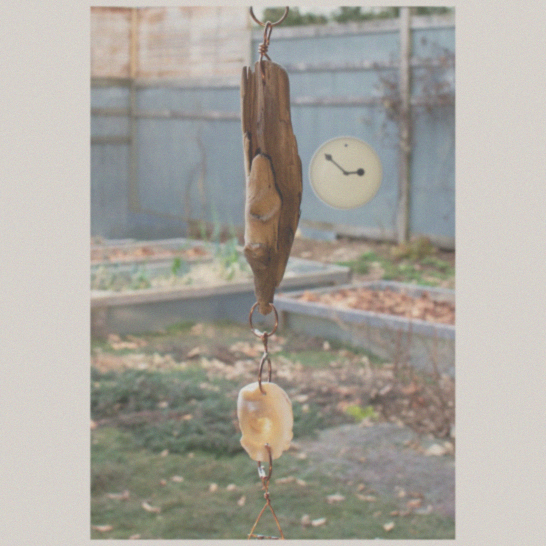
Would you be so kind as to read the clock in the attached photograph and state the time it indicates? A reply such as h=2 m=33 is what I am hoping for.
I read h=2 m=52
